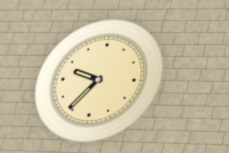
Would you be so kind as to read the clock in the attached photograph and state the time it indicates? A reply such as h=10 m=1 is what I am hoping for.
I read h=9 m=36
